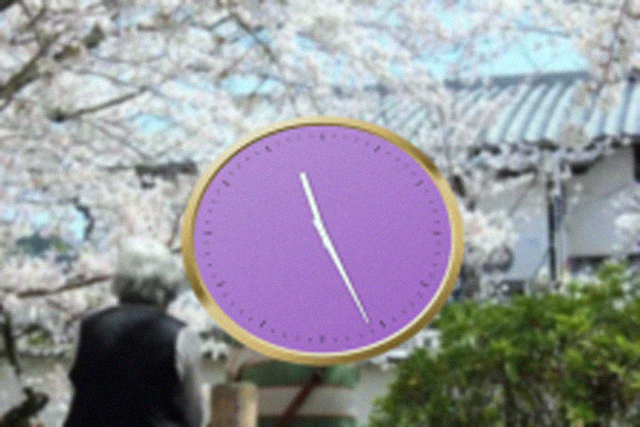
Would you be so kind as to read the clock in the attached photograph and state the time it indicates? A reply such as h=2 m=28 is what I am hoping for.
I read h=11 m=26
